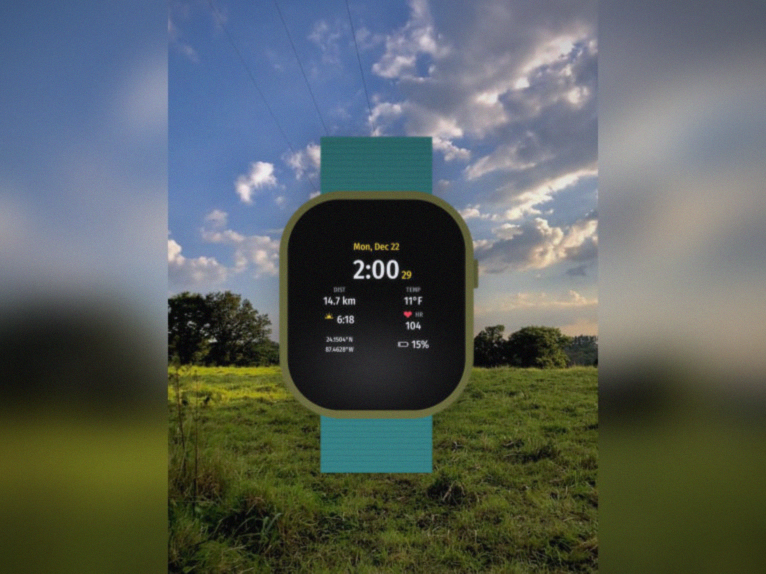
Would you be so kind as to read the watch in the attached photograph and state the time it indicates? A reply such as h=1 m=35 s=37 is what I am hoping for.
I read h=2 m=0 s=29
